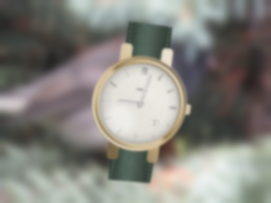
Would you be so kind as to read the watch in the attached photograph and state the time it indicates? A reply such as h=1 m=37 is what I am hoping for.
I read h=9 m=2
